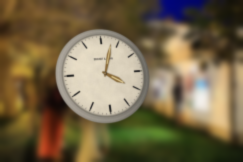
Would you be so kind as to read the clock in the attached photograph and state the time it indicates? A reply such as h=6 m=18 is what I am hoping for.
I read h=4 m=3
